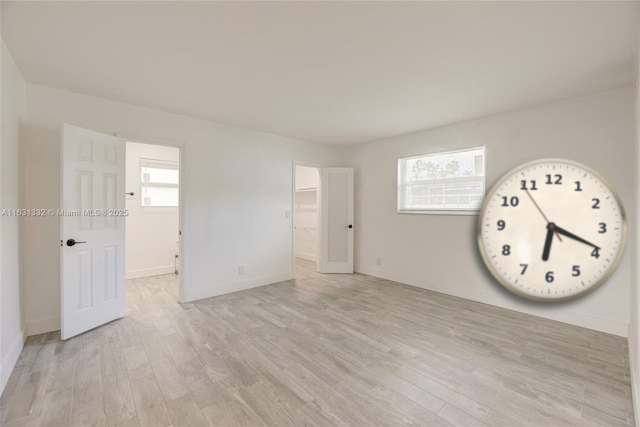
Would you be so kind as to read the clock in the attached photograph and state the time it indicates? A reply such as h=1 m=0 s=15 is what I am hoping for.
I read h=6 m=18 s=54
